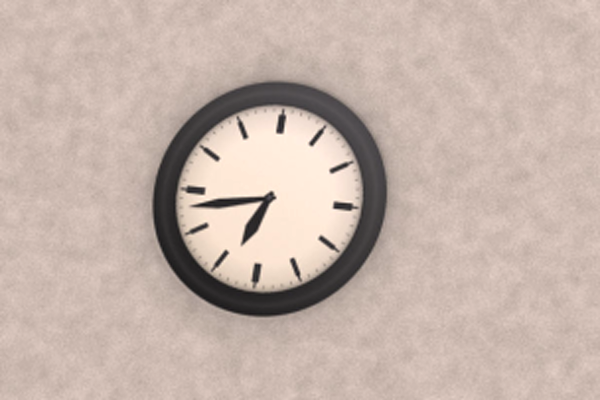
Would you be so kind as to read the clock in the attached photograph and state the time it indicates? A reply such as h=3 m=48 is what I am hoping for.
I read h=6 m=43
